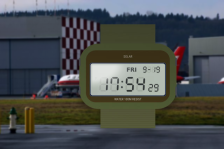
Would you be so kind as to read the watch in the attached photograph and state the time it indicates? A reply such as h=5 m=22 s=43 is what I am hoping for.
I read h=17 m=54 s=29
